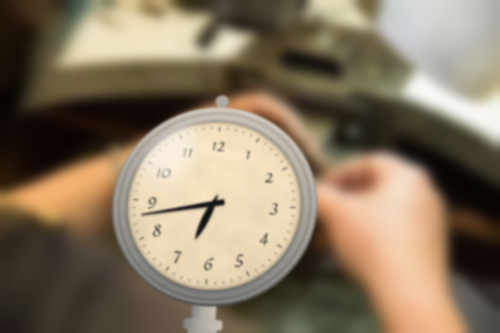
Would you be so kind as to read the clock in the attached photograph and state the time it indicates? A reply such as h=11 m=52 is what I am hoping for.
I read h=6 m=43
